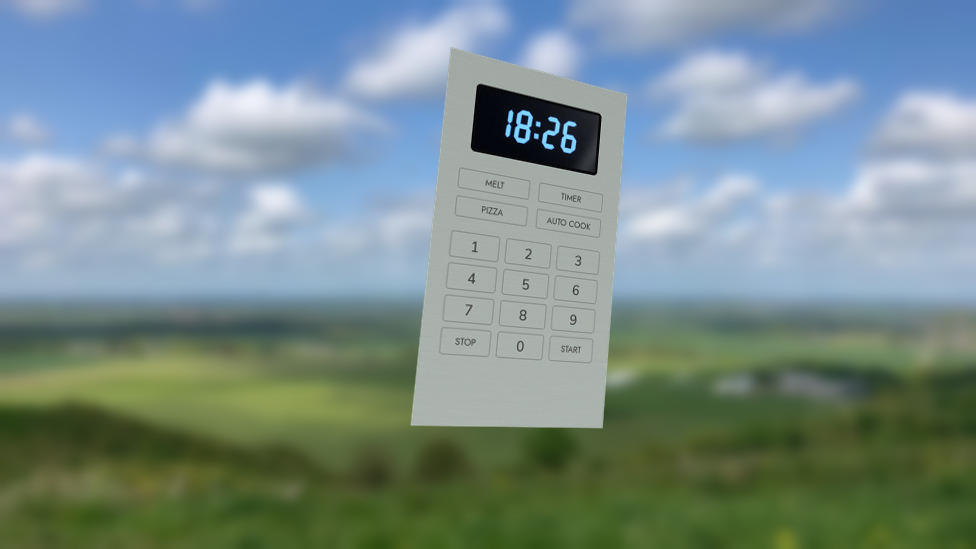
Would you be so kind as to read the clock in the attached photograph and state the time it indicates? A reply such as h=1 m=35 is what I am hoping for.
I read h=18 m=26
